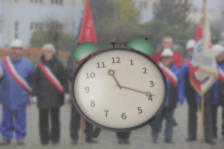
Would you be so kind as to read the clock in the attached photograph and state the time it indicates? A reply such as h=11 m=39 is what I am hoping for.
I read h=11 m=19
